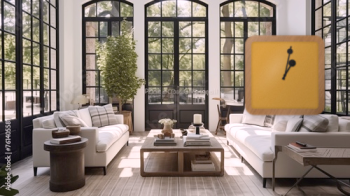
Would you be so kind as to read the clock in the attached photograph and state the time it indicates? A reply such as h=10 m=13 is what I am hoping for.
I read h=1 m=2
